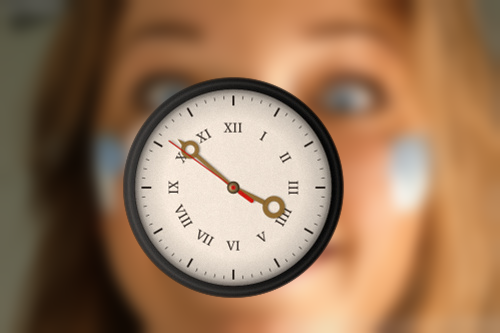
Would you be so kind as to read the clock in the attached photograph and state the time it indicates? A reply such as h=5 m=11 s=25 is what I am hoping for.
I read h=3 m=51 s=51
